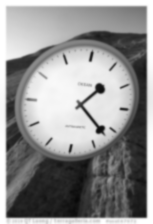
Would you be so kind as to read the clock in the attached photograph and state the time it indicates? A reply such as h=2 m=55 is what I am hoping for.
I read h=1 m=22
